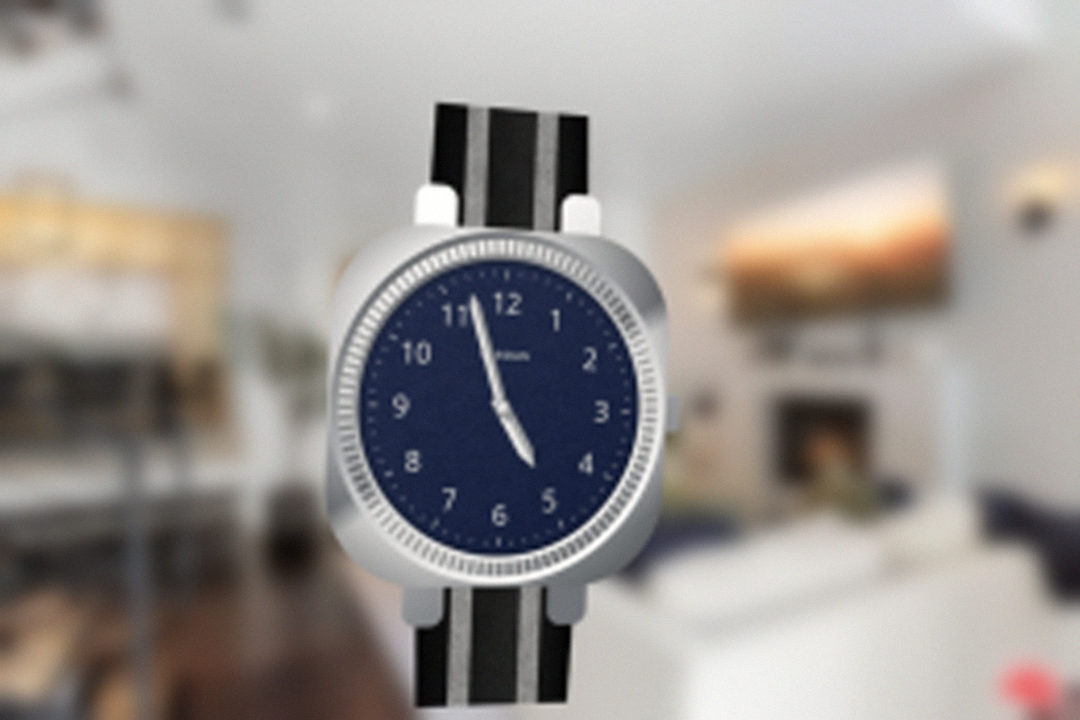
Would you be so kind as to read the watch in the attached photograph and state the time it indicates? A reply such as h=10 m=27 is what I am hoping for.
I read h=4 m=57
